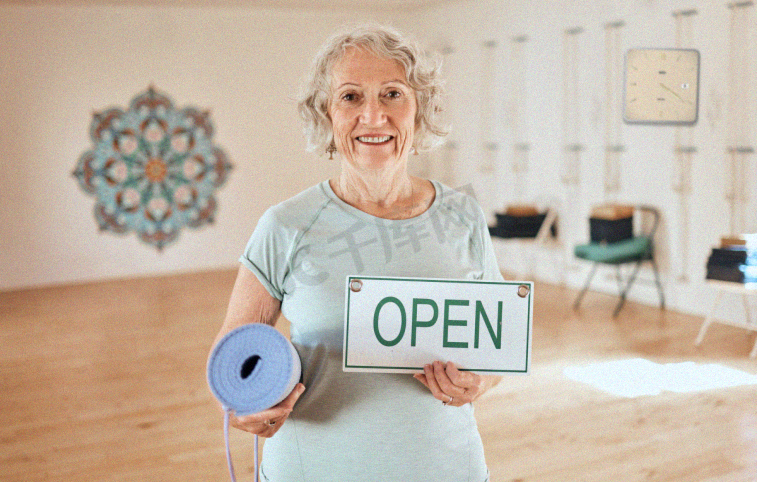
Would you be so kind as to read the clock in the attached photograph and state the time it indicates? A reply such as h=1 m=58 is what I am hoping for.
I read h=4 m=21
